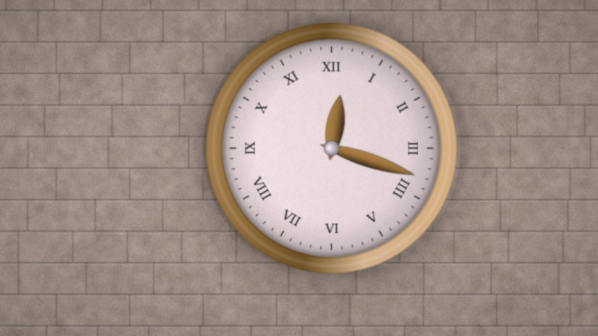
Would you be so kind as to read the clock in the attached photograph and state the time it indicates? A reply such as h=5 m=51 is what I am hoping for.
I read h=12 m=18
